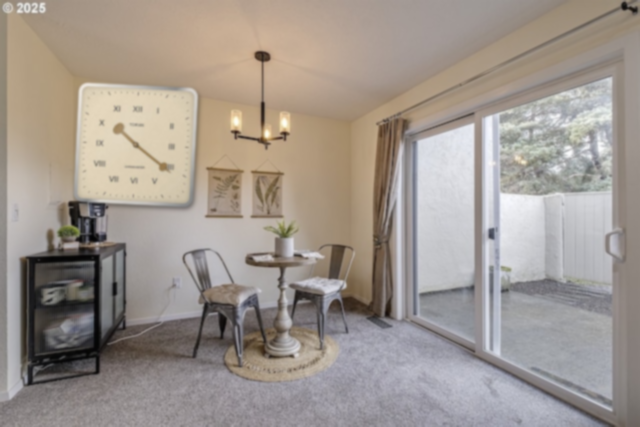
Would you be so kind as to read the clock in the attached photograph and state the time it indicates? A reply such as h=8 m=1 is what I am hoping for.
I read h=10 m=21
